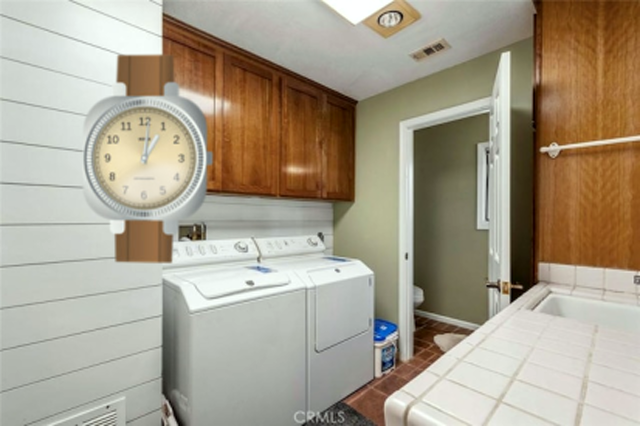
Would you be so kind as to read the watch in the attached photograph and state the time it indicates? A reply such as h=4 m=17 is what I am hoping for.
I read h=1 m=1
